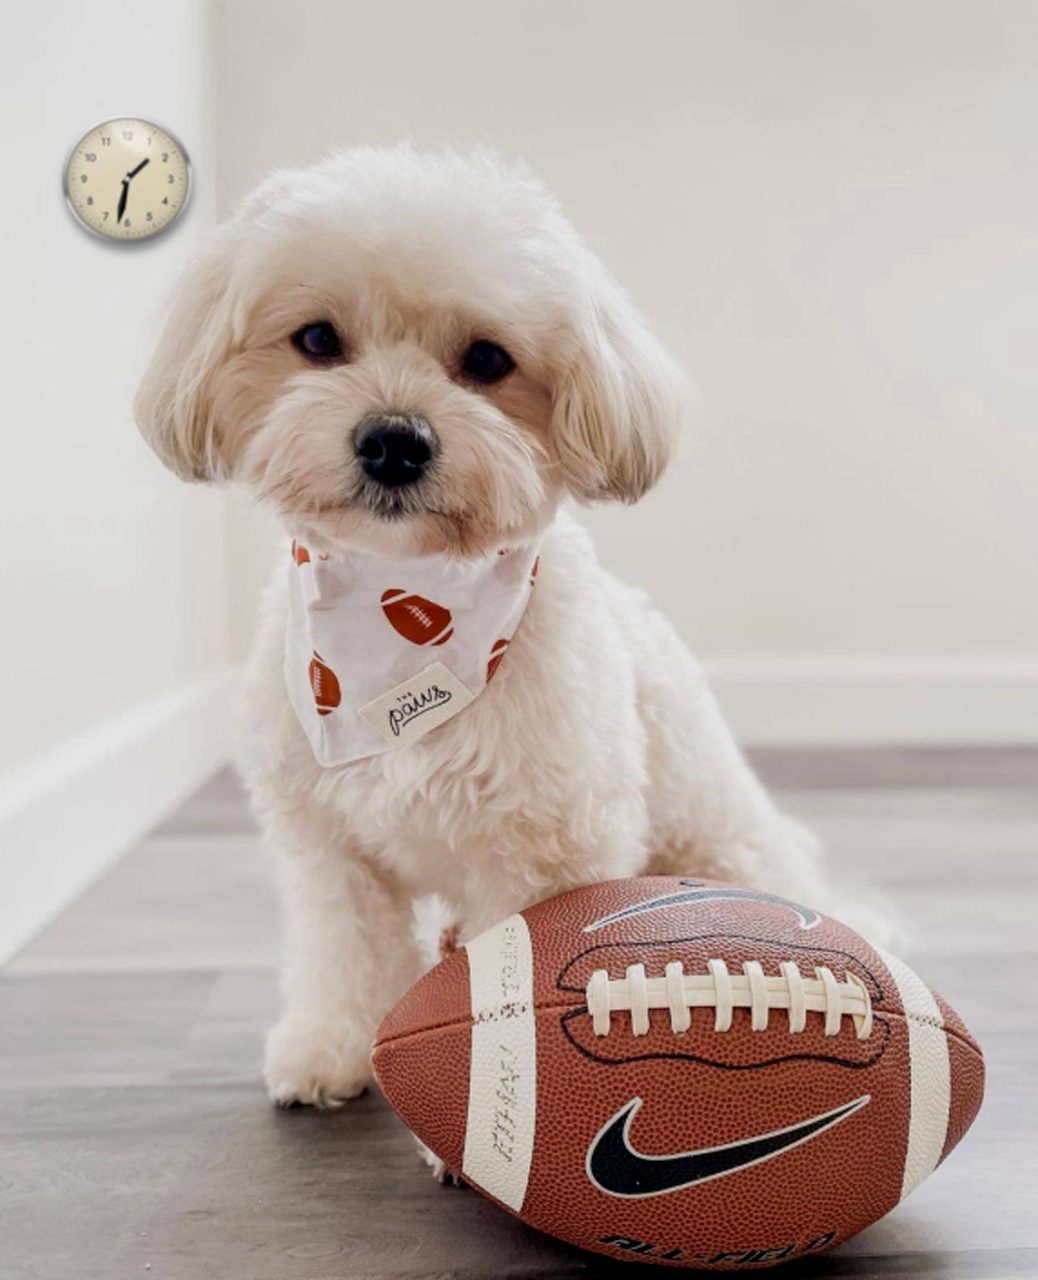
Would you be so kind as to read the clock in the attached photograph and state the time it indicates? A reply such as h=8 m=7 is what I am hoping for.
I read h=1 m=32
